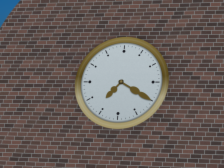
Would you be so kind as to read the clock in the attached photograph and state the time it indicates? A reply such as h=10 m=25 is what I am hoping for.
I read h=7 m=20
